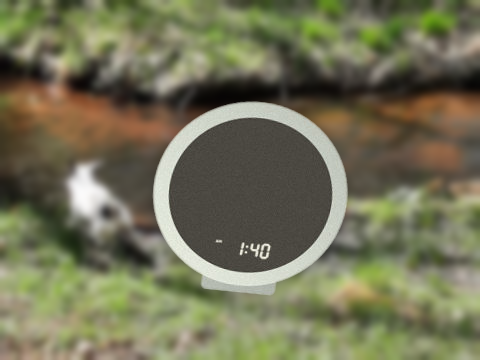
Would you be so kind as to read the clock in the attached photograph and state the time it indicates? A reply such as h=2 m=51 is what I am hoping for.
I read h=1 m=40
